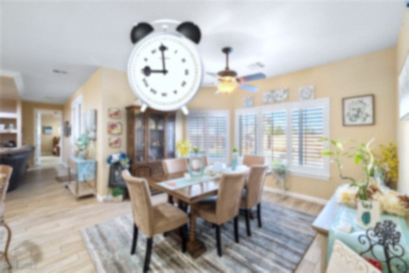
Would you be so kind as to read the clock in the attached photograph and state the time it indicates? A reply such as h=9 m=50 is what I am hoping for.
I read h=8 m=59
